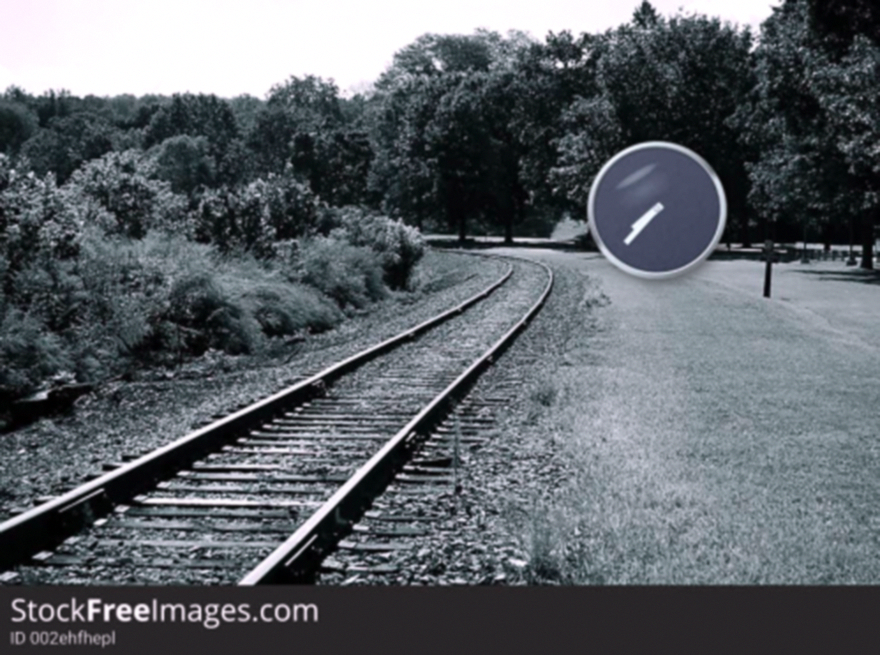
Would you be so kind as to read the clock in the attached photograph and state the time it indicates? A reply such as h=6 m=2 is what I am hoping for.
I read h=7 m=37
